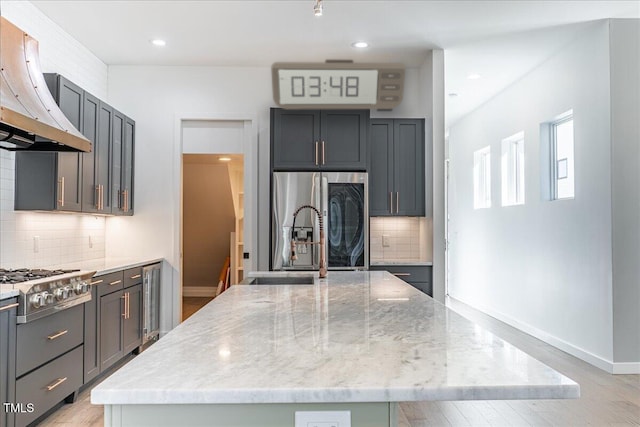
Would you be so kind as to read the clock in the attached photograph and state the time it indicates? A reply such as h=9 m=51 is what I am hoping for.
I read h=3 m=48
